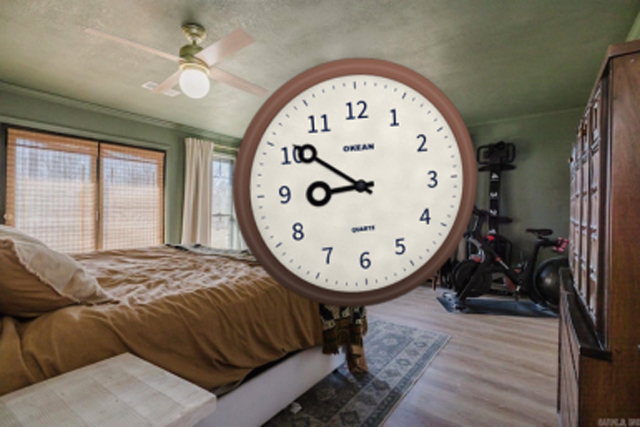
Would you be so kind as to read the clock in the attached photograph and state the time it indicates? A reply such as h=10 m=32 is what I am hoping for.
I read h=8 m=51
